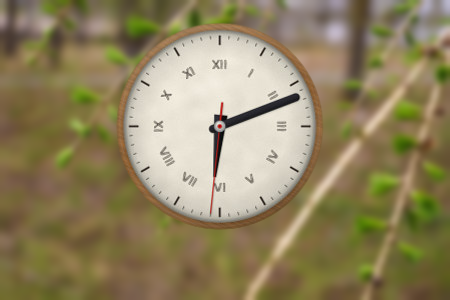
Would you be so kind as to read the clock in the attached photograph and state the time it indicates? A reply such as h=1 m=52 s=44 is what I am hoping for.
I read h=6 m=11 s=31
